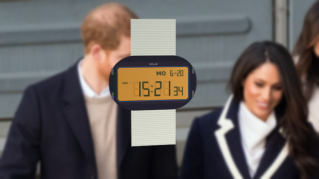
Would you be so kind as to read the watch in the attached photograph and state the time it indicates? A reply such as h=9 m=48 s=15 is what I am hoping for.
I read h=15 m=21 s=34
